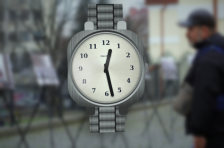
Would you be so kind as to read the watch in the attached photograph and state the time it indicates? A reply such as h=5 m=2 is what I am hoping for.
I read h=12 m=28
